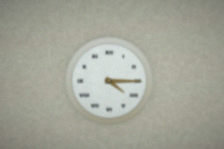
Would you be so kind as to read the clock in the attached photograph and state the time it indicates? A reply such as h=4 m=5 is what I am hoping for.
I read h=4 m=15
